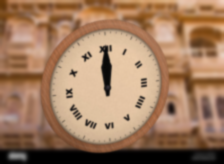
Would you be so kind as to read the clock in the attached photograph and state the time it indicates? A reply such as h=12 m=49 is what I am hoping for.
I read h=12 m=0
